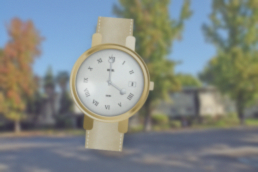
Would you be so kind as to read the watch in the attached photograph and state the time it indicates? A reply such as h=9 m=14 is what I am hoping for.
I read h=4 m=0
